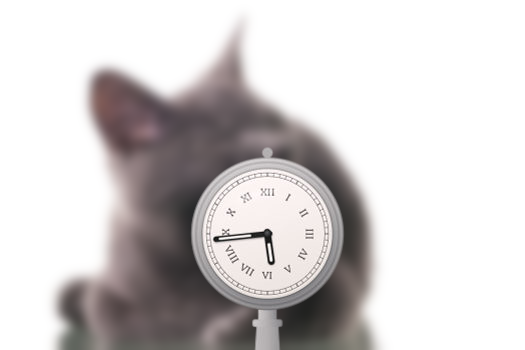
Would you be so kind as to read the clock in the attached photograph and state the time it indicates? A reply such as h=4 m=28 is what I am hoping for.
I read h=5 m=44
